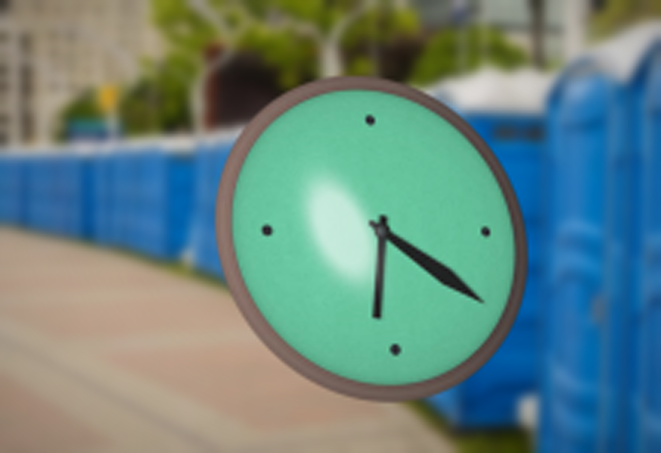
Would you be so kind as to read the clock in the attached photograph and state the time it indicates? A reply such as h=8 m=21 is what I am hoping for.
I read h=6 m=21
